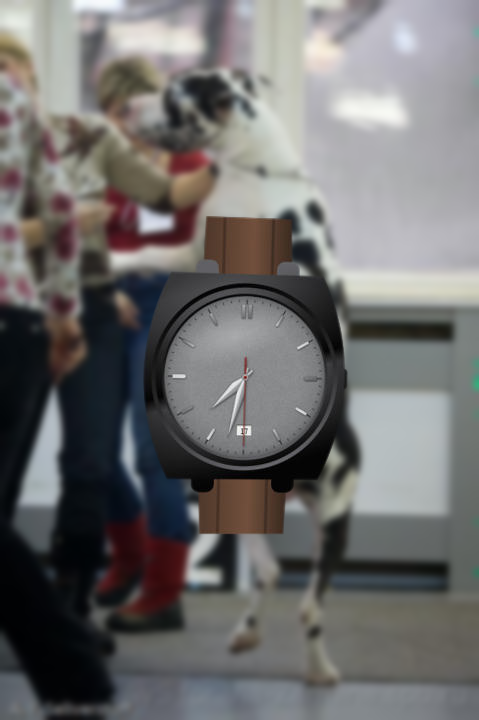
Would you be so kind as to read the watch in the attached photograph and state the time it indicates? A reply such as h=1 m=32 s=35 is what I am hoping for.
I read h=7 m=32 s=30
